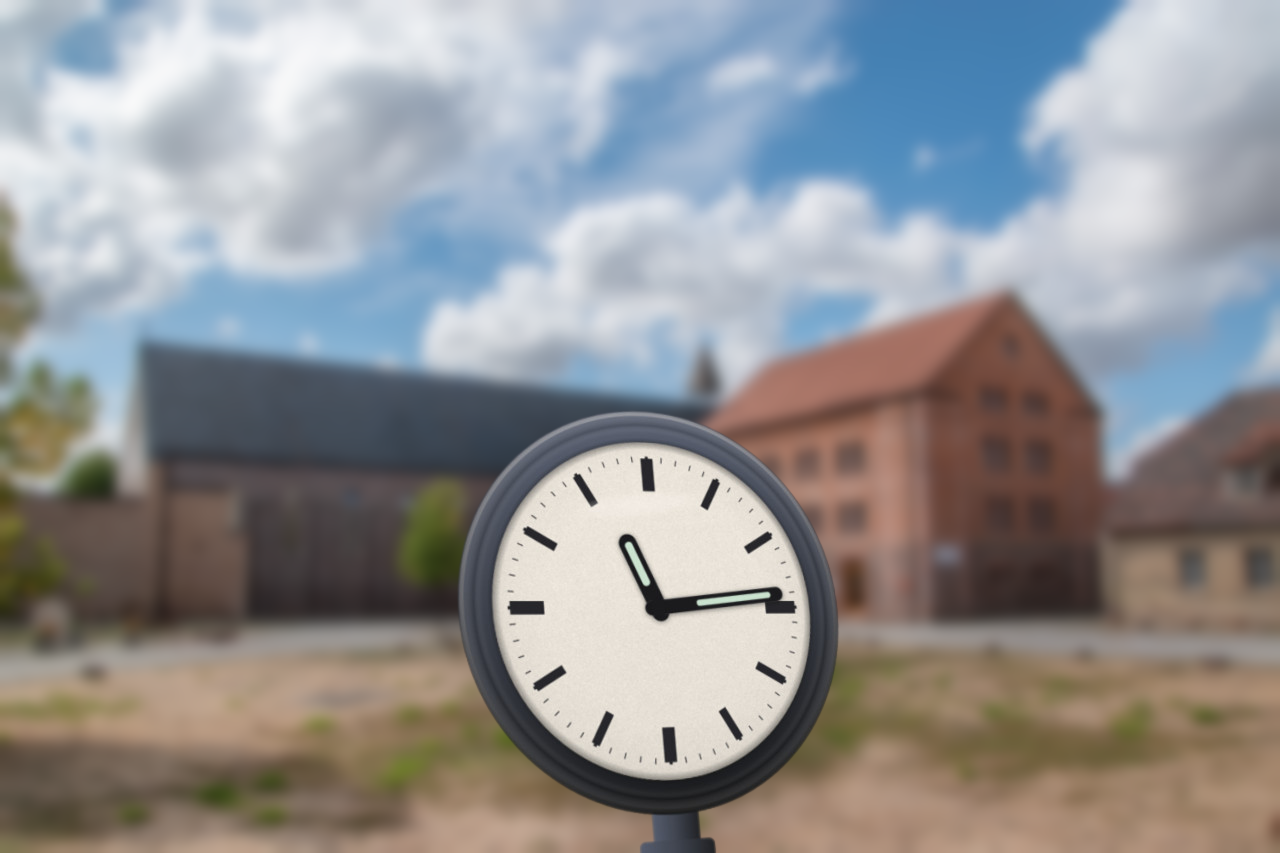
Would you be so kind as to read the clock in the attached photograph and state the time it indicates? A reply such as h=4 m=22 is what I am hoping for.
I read h=11 m=14
